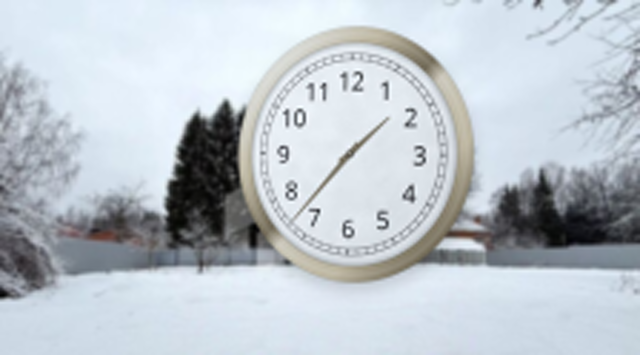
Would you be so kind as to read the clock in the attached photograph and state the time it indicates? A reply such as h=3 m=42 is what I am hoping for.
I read h=1 m=37
